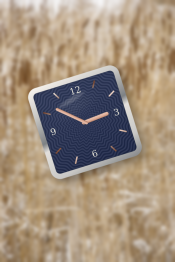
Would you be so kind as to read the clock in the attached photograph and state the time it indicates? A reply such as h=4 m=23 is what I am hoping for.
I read h=2 m=52
